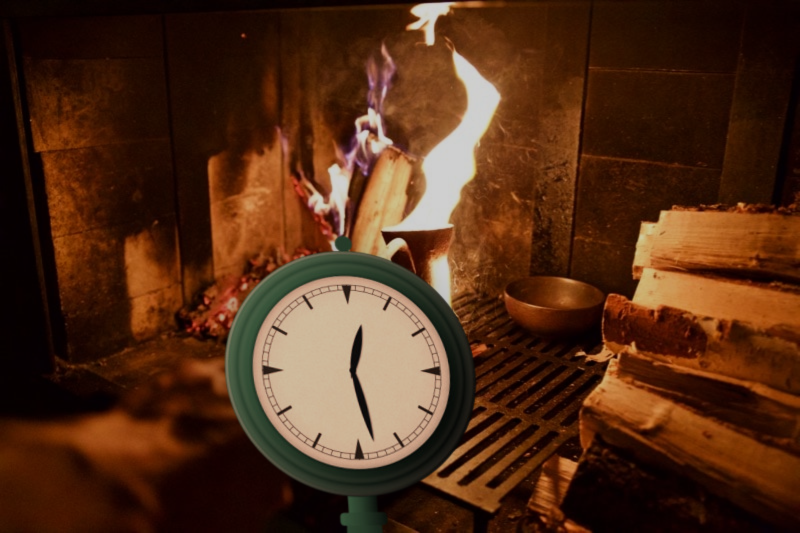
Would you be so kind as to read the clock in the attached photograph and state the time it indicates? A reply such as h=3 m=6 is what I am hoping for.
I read h=12 m=28
